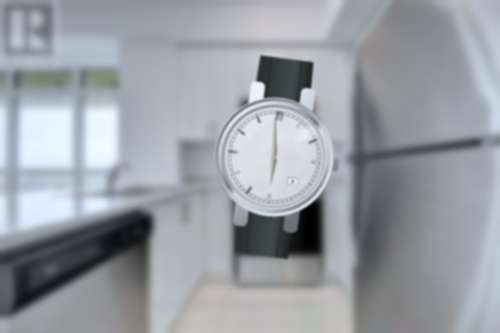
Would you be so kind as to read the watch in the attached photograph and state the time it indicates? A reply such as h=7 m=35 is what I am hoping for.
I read h=5 m=59
